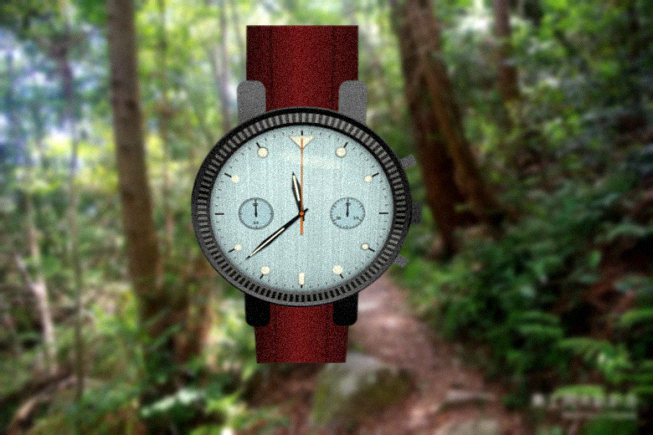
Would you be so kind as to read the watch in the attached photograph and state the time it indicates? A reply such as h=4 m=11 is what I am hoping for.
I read h=11 m=38
